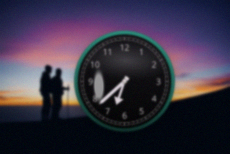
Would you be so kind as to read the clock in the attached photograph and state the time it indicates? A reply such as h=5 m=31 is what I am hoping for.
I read h=6 m=38
